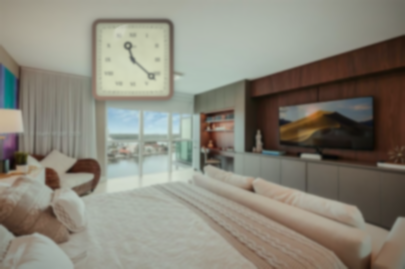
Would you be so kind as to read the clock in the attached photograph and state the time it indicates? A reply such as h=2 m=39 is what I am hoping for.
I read h=11 m=22
